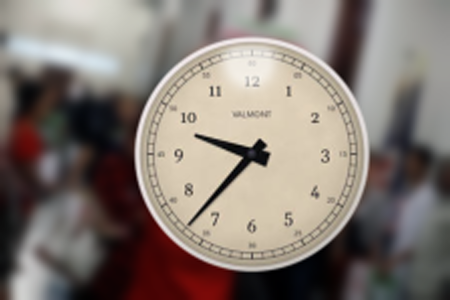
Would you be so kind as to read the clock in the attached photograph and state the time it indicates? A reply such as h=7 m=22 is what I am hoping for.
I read h=9 m=37
